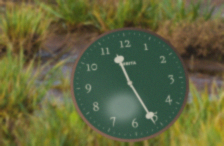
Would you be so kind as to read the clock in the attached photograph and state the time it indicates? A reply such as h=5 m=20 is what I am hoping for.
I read h=11 m=26
